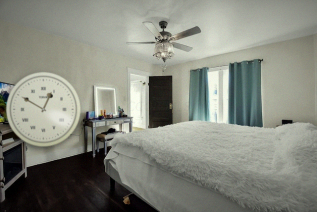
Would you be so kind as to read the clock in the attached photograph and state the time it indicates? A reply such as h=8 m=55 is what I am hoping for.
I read h=12 m=50
